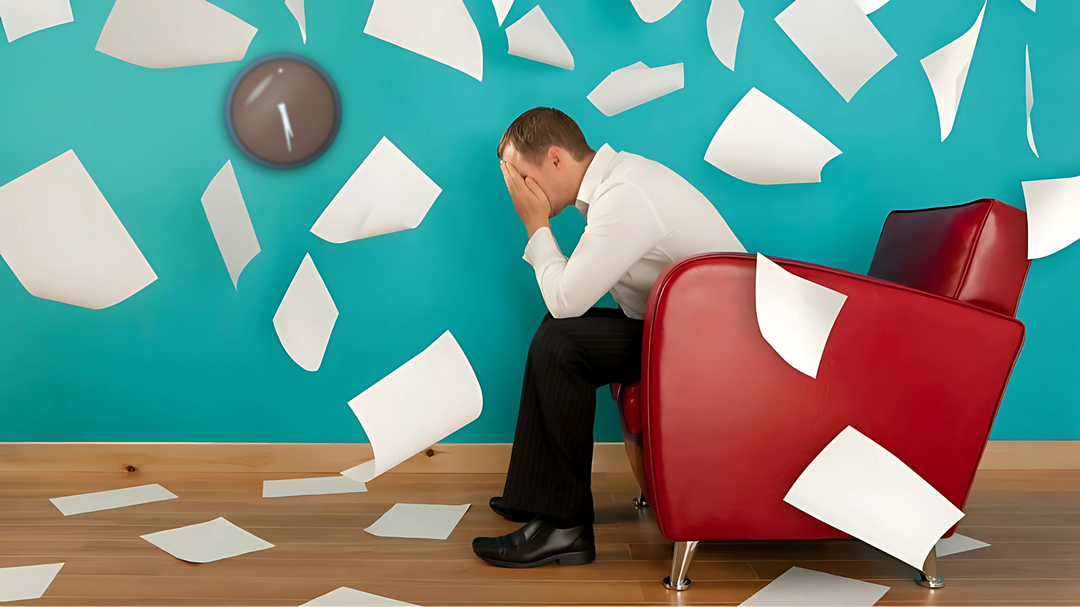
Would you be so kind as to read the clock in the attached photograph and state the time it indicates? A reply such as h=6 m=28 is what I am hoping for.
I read h=5 m=29
